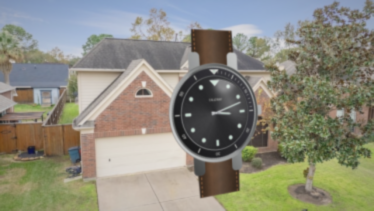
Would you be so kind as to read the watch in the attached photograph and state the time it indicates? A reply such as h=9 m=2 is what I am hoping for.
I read h=3 m=12
